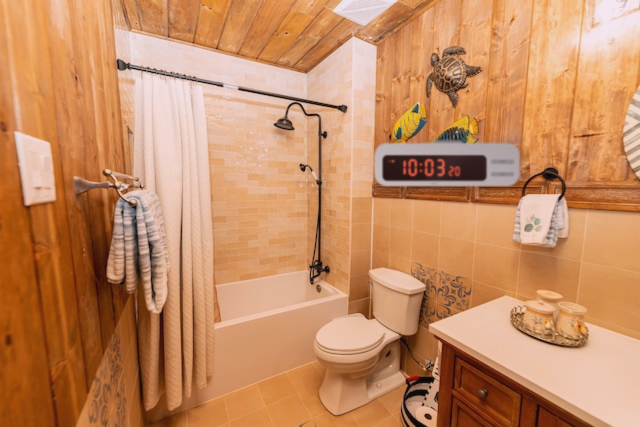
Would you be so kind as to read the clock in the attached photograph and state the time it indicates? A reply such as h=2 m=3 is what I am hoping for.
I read h=10 m=3
